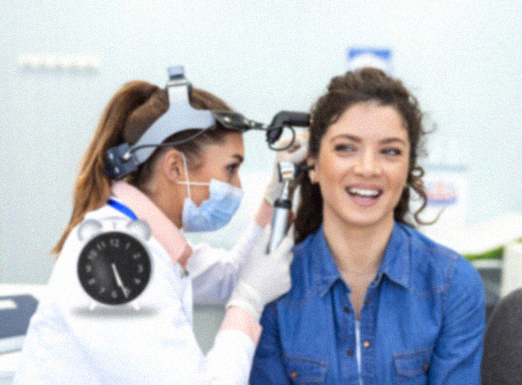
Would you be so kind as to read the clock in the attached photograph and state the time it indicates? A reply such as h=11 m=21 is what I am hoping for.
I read h=5 m=26
